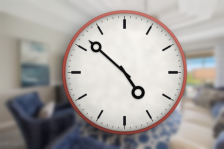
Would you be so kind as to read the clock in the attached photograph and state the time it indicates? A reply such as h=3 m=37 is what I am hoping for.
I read h=4 m=52
